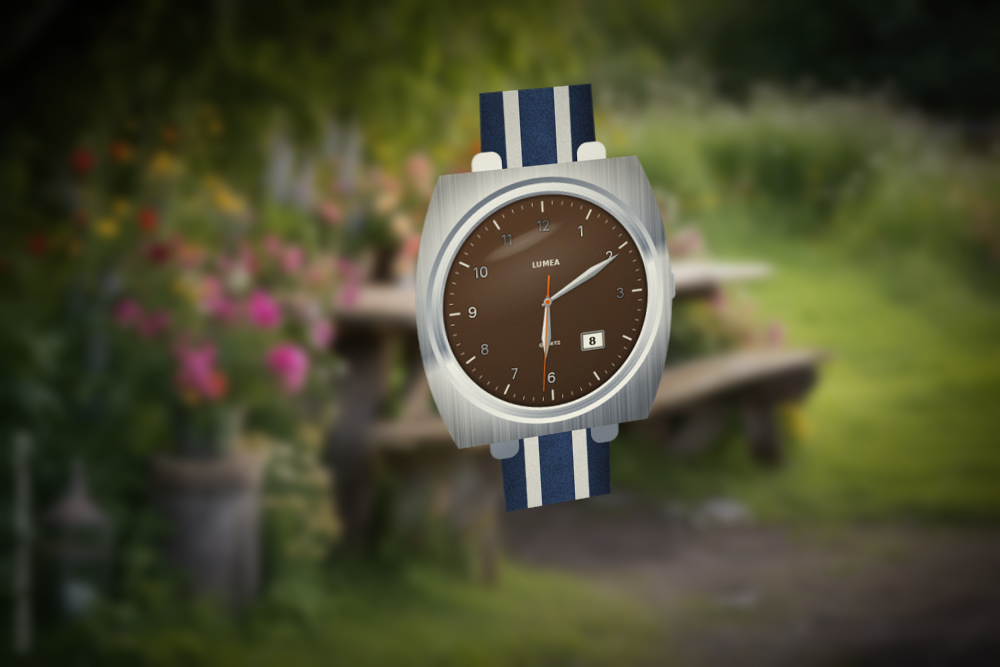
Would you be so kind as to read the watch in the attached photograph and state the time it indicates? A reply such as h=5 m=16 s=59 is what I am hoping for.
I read h=6 m=10 s=31
